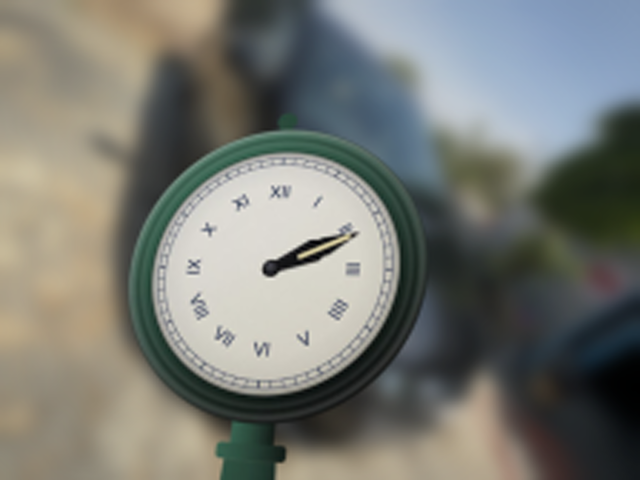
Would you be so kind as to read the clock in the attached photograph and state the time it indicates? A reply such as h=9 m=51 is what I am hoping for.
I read h=2 m=11
